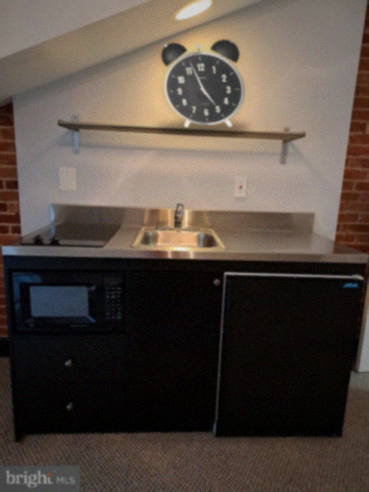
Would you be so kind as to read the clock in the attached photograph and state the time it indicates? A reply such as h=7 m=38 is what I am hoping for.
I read h=4 m=57
